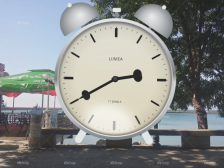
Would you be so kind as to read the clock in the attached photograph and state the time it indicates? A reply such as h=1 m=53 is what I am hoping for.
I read h=2 m=40
